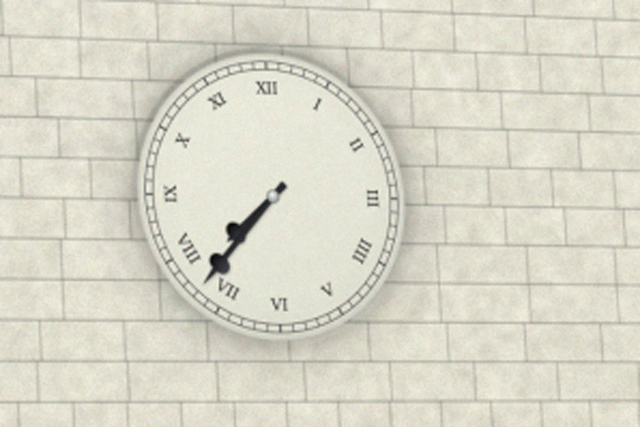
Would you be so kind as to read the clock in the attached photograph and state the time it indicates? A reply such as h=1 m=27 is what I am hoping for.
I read h=7 m=37
